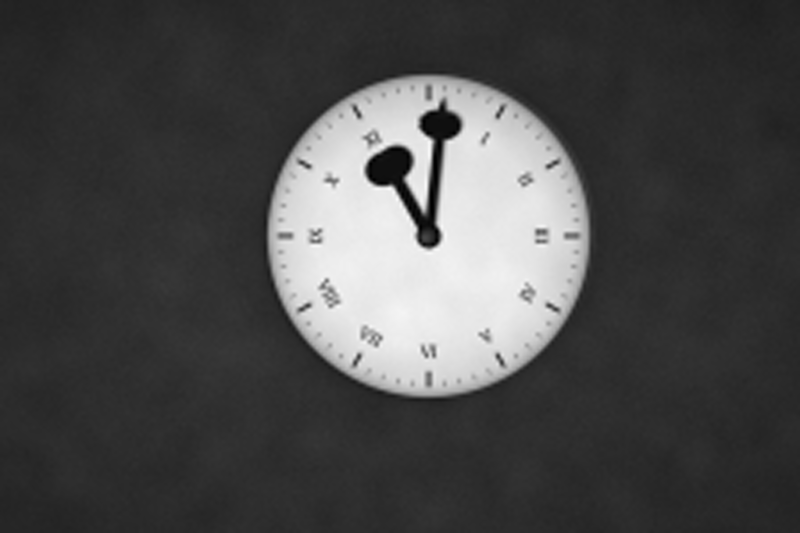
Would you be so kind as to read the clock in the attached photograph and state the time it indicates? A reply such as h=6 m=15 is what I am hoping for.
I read h=11 m=1
